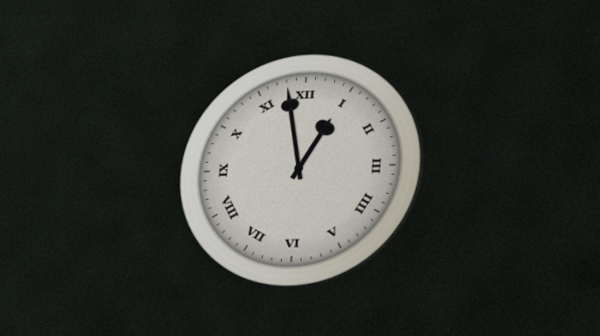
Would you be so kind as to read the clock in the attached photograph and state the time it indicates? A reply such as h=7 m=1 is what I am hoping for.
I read h=12 m=58
